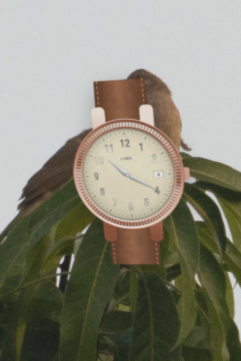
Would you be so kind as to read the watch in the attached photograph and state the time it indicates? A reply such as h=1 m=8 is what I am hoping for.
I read h=10 m=20
